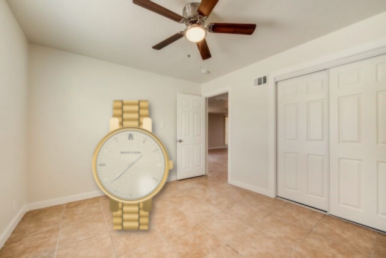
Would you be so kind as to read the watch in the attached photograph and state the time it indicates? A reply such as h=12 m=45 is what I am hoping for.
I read h=1 m=38
